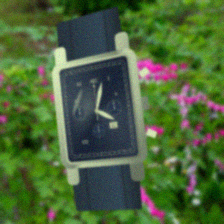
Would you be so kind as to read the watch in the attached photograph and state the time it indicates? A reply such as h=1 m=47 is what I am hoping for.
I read h=4 m=3
